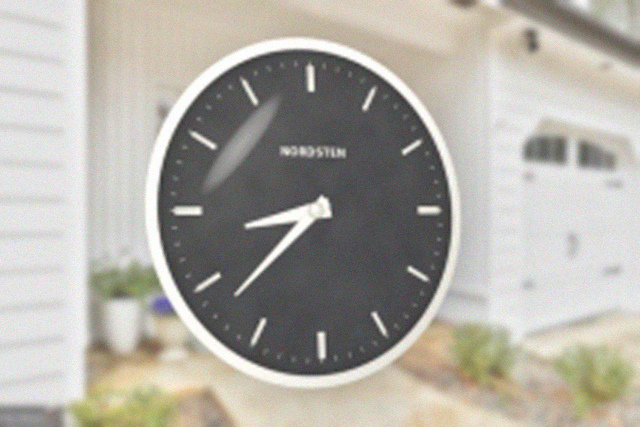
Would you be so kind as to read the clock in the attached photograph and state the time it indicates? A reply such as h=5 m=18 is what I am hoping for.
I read h=8 m=38
